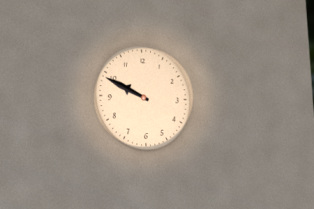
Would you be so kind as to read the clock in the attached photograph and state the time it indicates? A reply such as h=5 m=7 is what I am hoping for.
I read h=9 m=49
